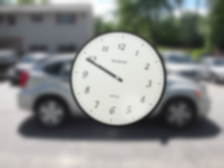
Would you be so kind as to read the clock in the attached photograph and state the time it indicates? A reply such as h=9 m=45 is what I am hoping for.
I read h=9 m=49
